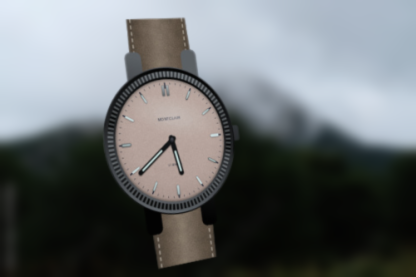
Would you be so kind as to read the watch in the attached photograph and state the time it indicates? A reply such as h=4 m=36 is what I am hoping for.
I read h=5 m=39
